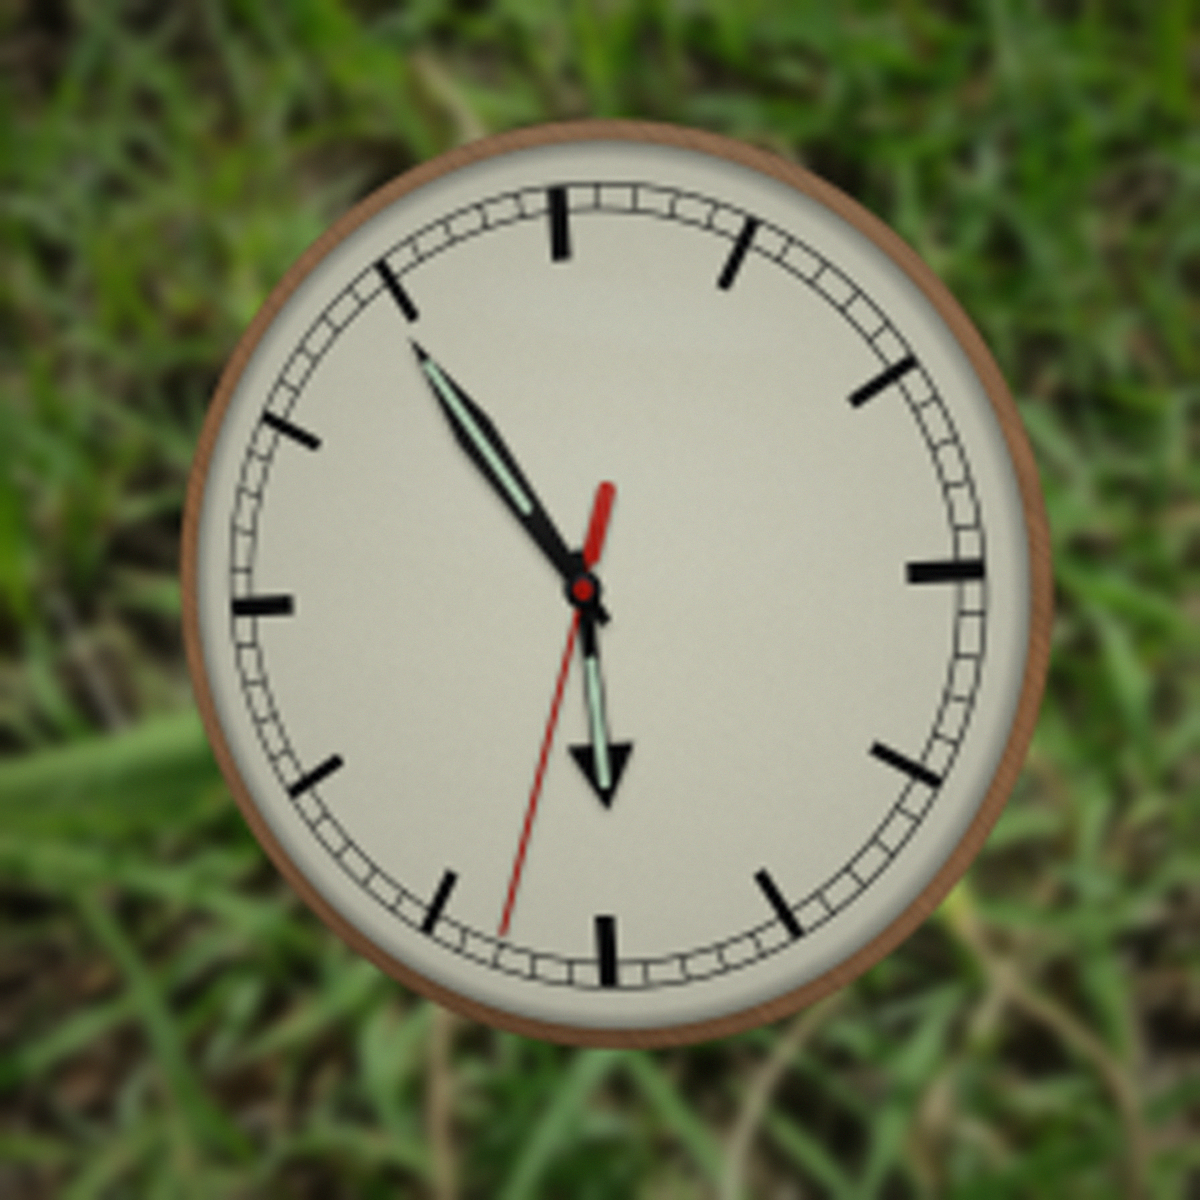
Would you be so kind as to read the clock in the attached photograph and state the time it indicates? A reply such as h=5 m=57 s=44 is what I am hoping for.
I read h=5 m=54 s=33
